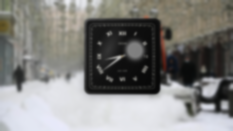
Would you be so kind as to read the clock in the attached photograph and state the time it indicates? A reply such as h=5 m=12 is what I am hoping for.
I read h=8 m=39
